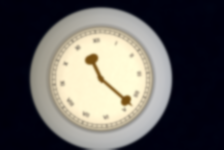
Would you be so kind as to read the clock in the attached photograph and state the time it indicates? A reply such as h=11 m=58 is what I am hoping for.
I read h=11 m=23
